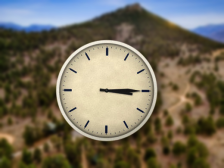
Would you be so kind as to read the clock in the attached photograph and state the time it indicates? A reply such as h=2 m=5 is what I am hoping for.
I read h=3 m=15
